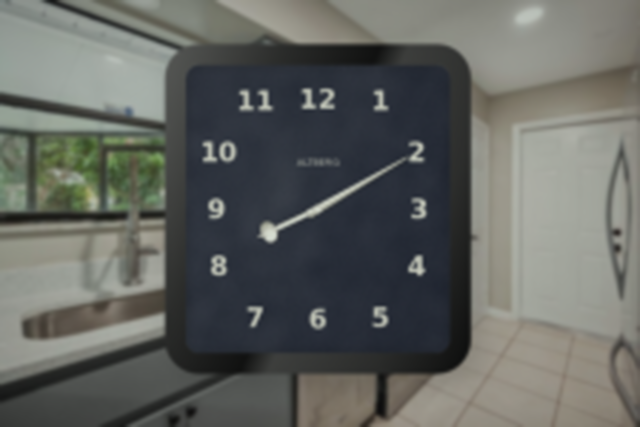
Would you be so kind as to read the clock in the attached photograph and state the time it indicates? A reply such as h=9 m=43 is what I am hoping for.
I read h=8 m=10
